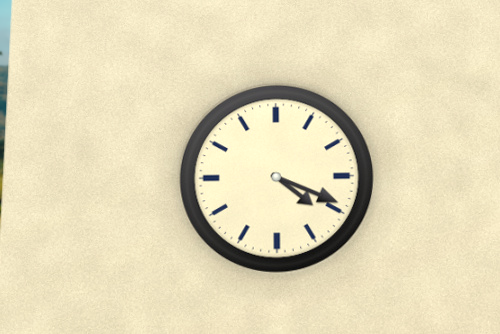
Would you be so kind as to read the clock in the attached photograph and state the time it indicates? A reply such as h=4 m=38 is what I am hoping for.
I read h=4 m=19
